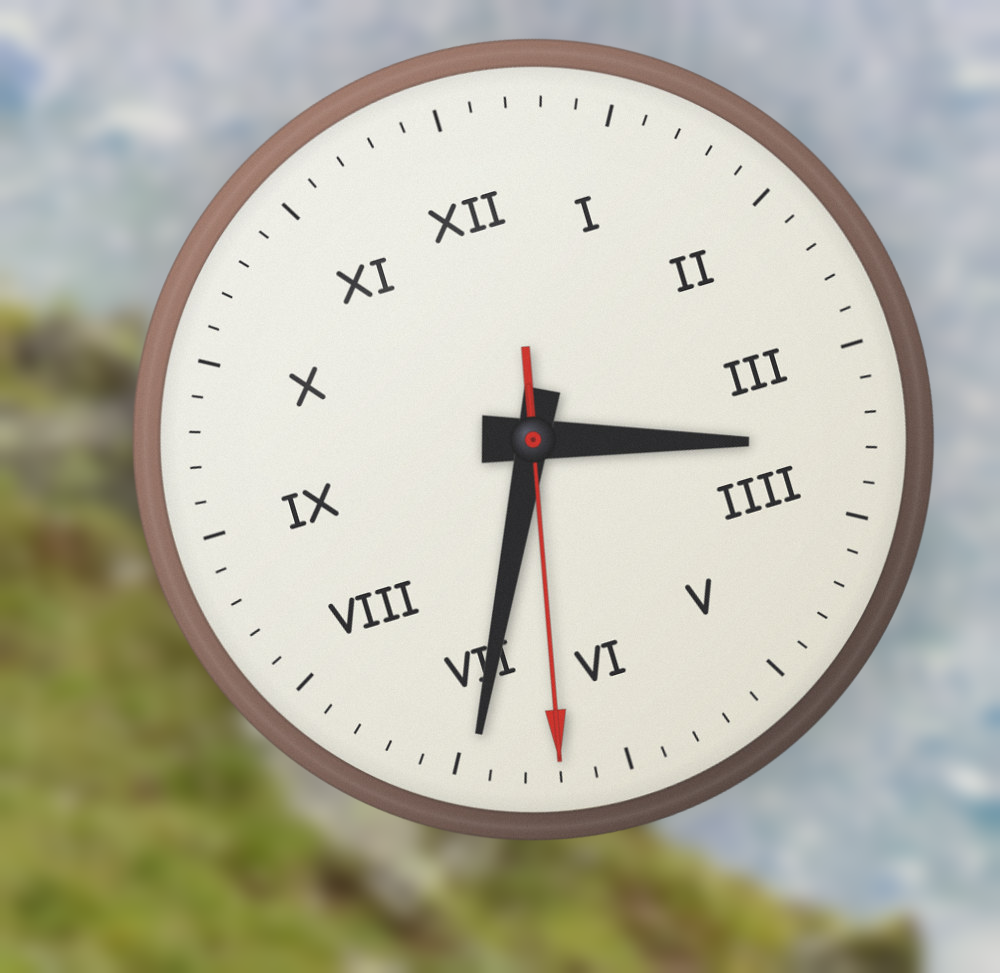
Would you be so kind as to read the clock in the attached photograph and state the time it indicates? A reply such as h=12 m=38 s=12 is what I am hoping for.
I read h=3 m=34 s=32
